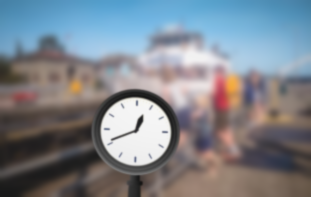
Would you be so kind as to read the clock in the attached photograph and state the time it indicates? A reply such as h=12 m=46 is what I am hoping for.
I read h=12 m=41
